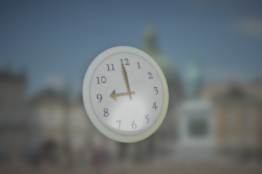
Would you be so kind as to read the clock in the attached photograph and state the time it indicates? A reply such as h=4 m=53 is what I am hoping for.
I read h=8 m=59
